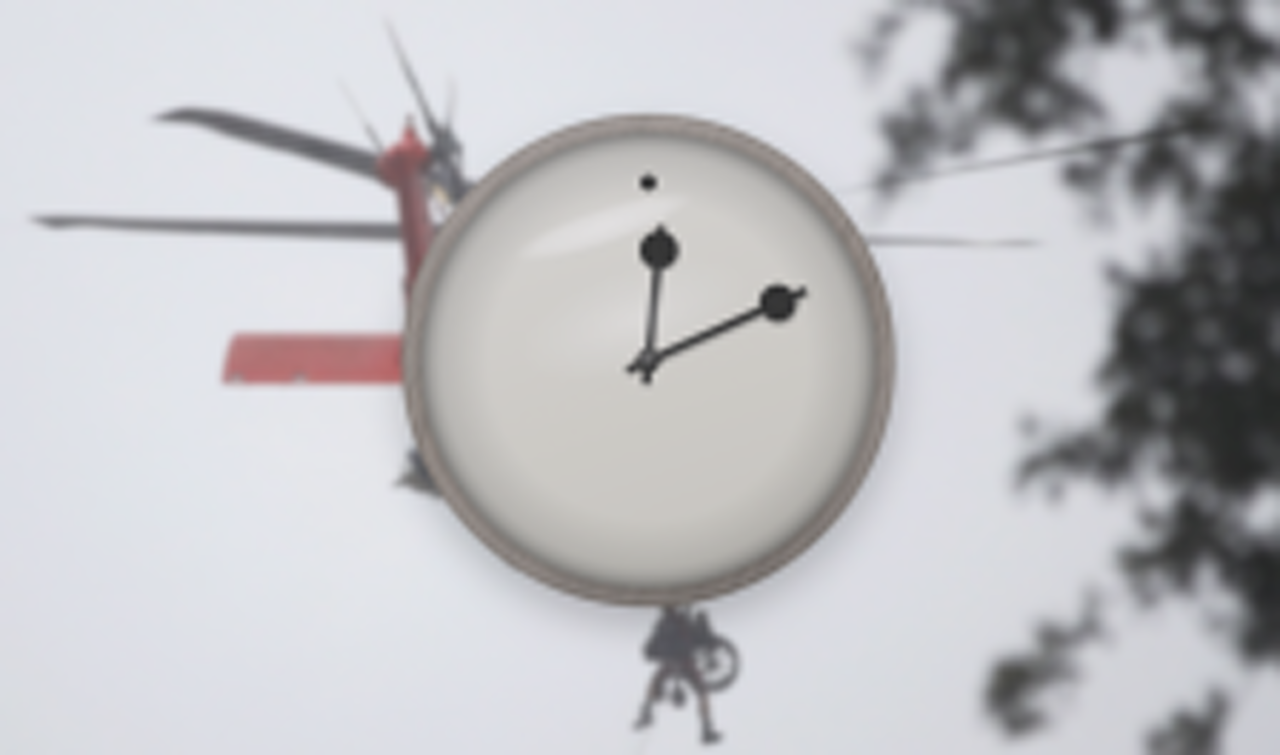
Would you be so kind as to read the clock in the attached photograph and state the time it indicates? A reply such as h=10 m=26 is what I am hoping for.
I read h=12 m=11
